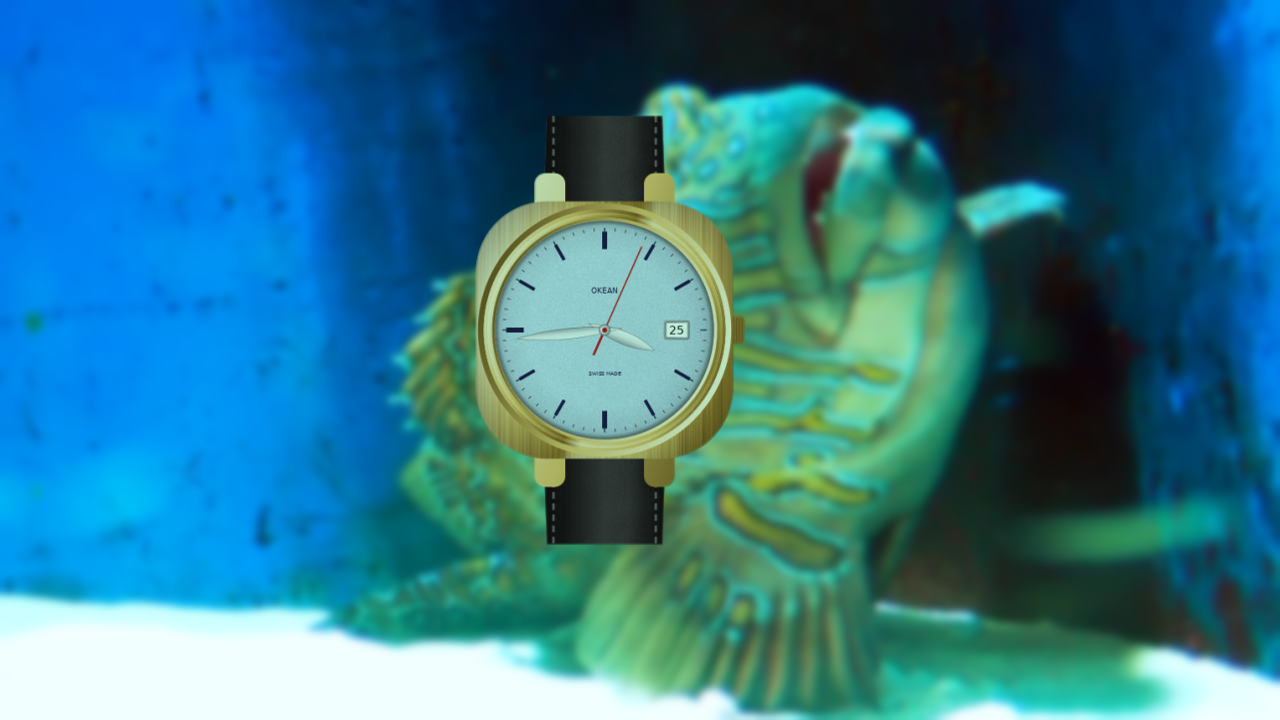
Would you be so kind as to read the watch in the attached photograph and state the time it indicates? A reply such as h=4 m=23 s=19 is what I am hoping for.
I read h=3 m=44 s=4
